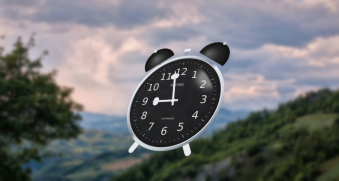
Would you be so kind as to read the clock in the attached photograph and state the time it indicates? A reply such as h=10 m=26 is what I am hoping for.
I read h=8 m=58
